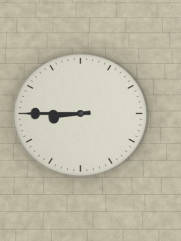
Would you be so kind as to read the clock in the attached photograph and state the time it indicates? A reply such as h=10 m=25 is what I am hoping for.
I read h=8 m=45
